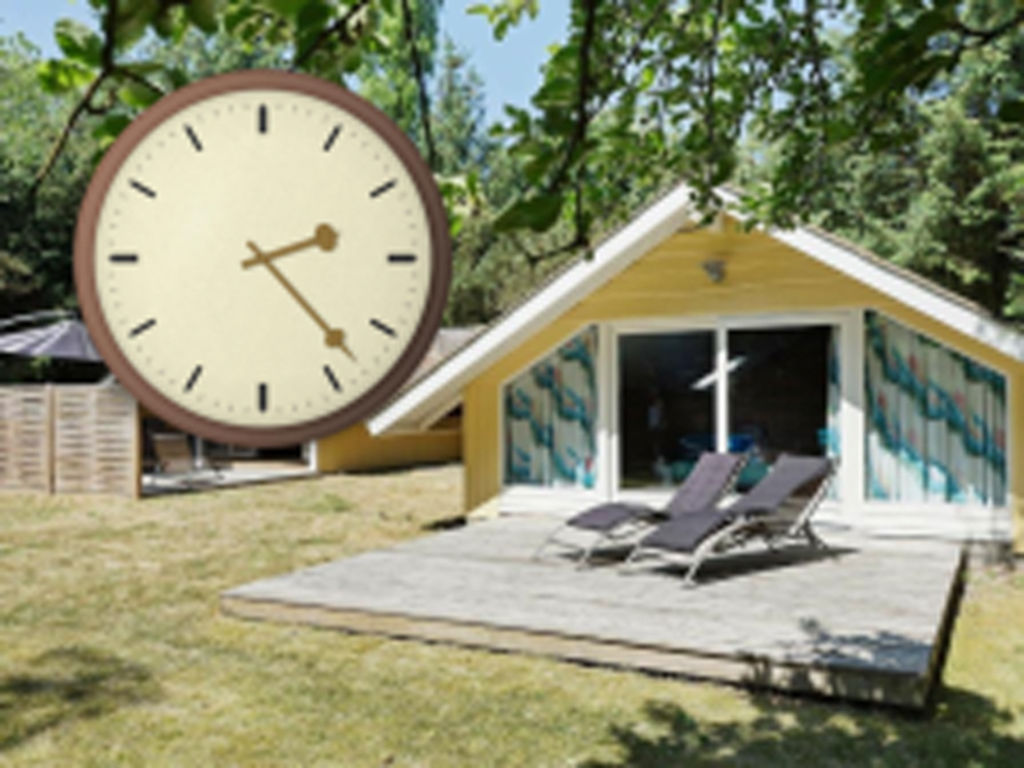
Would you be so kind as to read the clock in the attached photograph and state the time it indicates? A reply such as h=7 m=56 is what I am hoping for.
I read h=2 m=23
